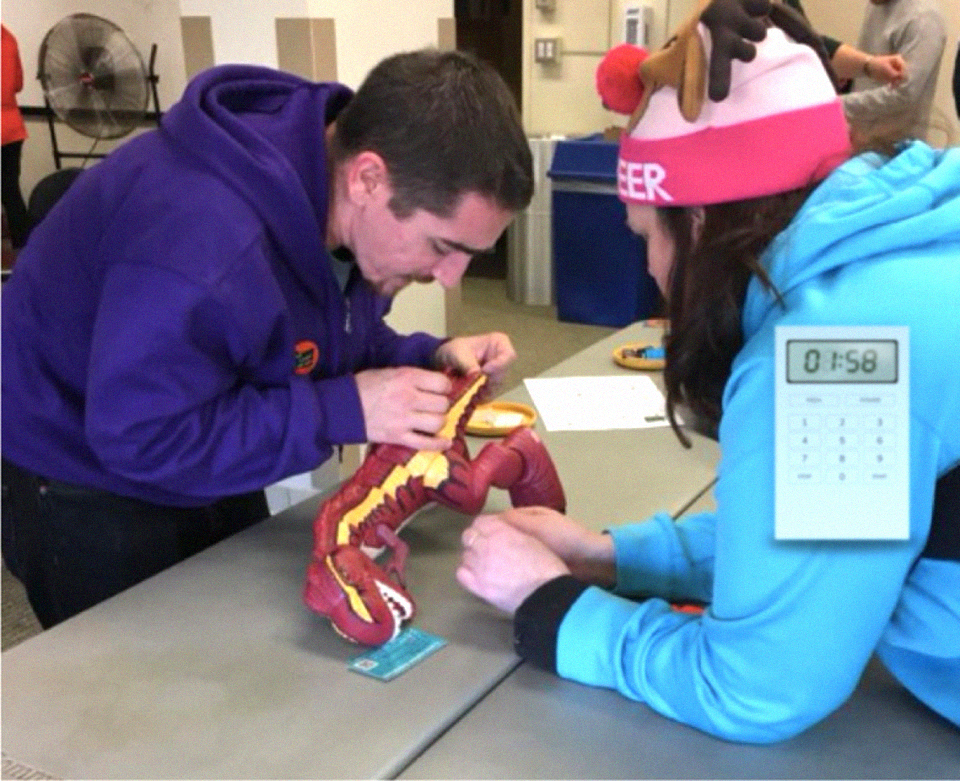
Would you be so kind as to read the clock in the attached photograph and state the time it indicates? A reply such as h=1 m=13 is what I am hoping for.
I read h=1 m=58
